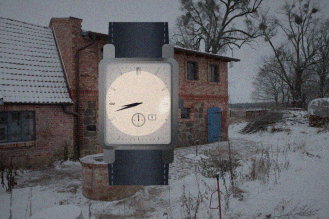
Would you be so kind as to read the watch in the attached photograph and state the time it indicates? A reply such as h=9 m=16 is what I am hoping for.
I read h=8 m=42
